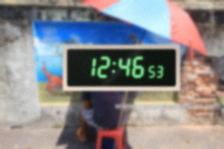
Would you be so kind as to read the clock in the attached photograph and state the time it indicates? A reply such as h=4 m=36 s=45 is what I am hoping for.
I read h=12 m=46 s=53
